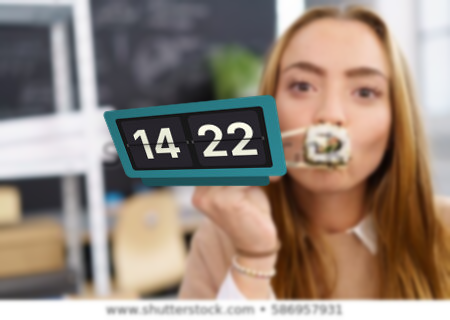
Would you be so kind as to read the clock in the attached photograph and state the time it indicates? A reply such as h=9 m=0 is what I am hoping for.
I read h=14 m=22
